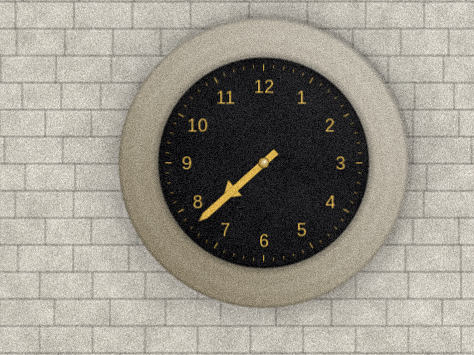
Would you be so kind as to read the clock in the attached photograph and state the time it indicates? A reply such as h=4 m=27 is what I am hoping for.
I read h=7 m=38
